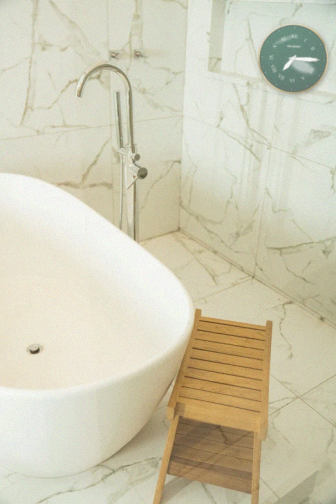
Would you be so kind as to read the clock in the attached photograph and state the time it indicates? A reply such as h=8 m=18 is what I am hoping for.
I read h=7 m=15
